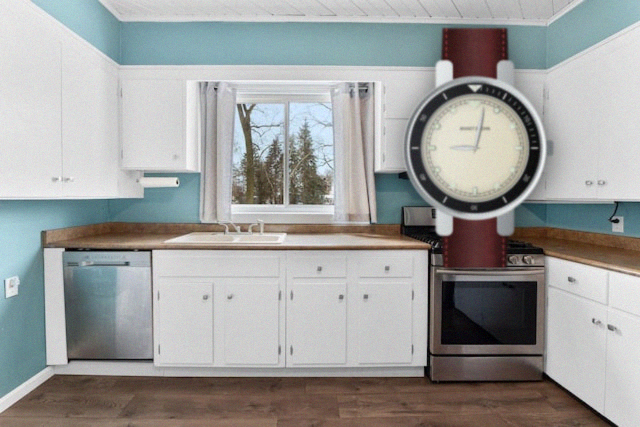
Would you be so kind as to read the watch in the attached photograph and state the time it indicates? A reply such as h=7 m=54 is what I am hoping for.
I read h=9 m=2
